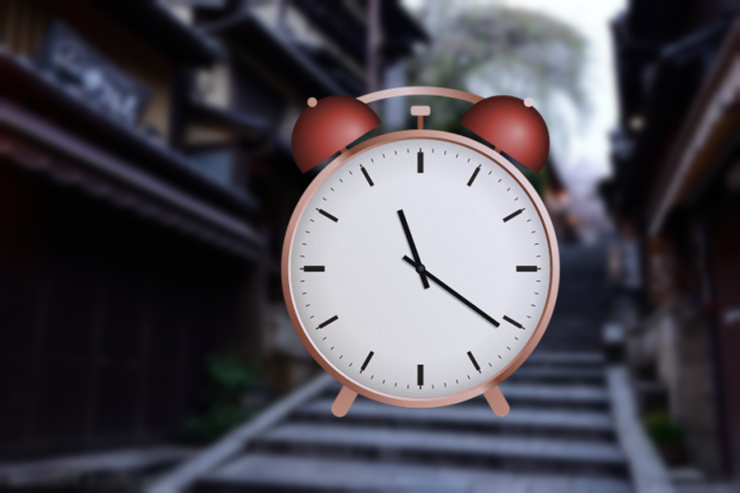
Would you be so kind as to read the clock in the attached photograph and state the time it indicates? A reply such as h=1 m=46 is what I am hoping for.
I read h=11 m=21
